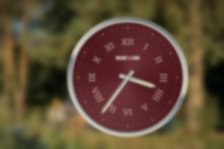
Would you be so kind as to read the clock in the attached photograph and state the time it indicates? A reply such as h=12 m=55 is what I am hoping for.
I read h=3 m=36
